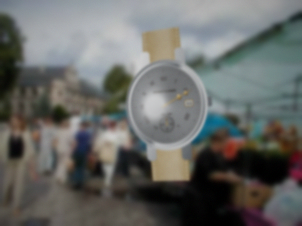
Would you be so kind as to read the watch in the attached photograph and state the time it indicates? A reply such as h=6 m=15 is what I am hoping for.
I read h=2 m=11
